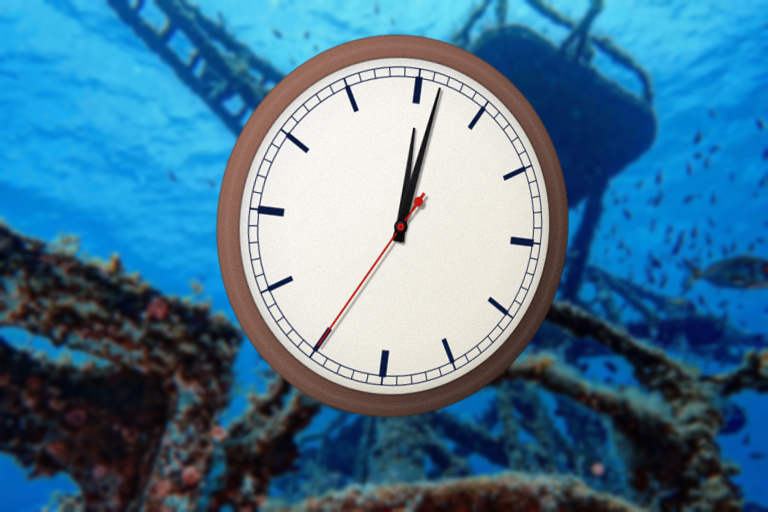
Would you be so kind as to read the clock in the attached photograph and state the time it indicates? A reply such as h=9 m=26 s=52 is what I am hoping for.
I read h=12 m=1 s=35
